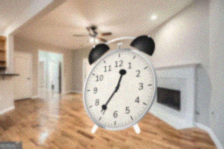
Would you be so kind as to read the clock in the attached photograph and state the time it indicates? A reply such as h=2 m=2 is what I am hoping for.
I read h=12 m=36
